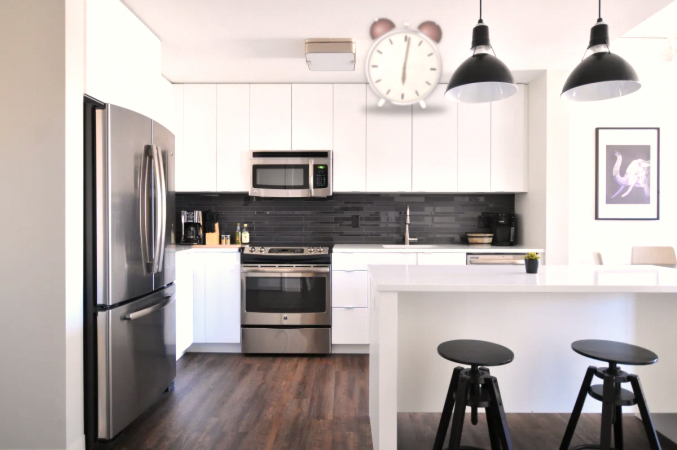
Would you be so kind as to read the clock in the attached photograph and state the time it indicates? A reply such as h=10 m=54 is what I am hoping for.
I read h=6 m=1
